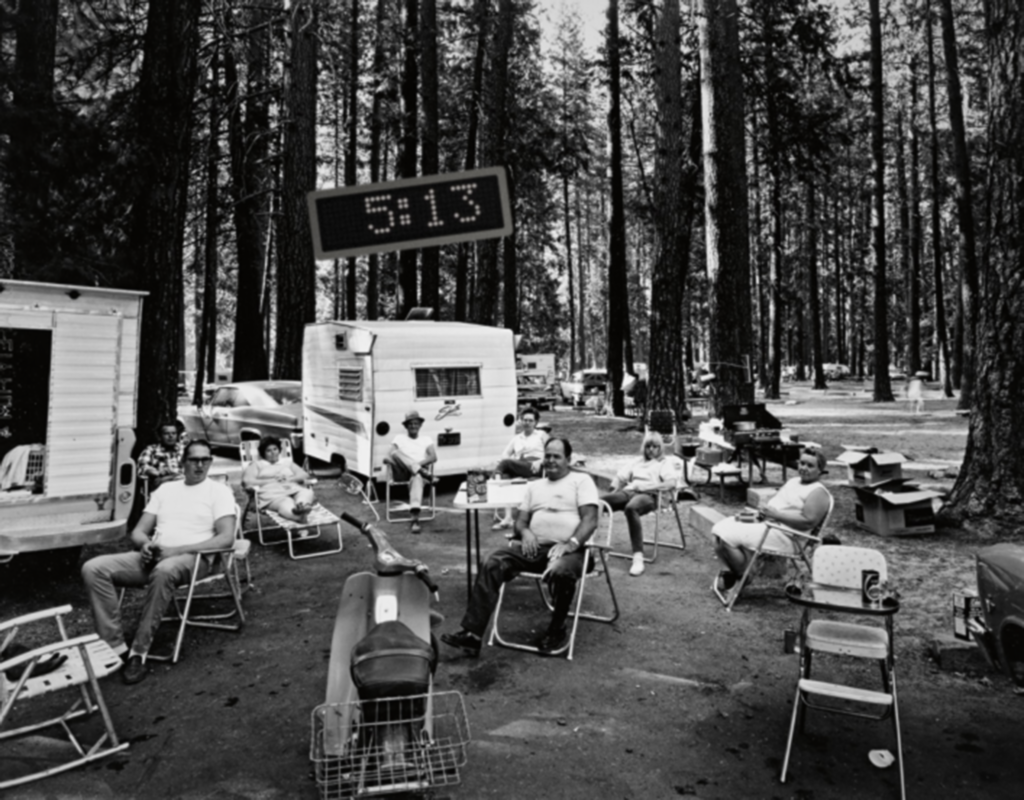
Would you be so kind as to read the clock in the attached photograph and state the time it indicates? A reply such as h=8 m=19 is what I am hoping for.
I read h=5 m=13
